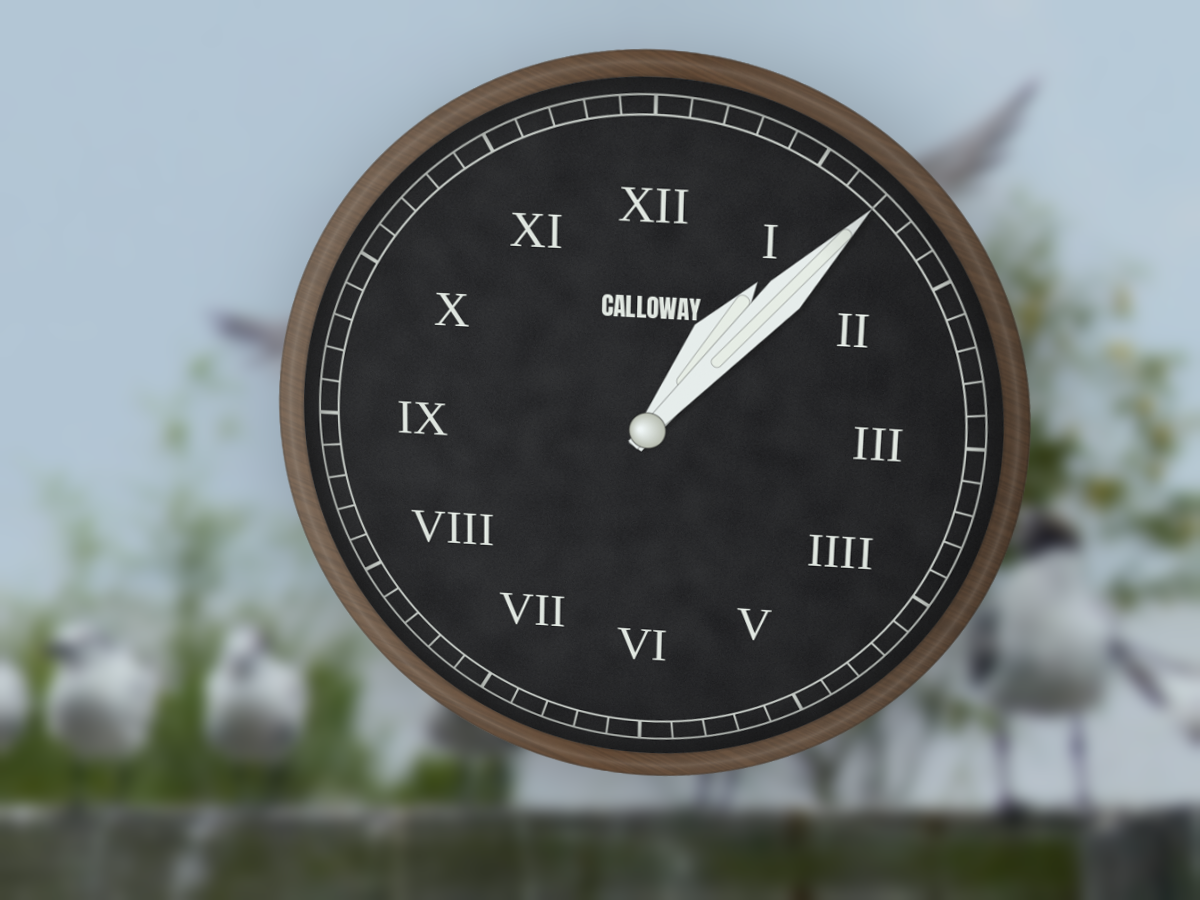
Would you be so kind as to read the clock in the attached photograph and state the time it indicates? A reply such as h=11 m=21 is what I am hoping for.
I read h=1 m=7
